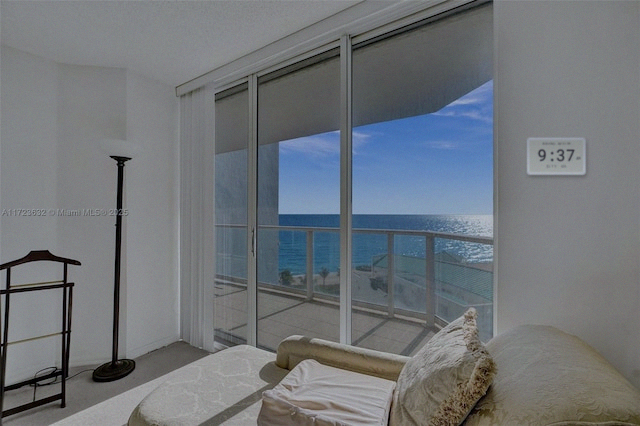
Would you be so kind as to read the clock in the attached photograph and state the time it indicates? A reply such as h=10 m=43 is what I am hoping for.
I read h=9 m=37
